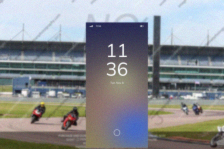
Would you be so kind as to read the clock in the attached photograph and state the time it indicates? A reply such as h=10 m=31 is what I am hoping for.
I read h=11 m=36
